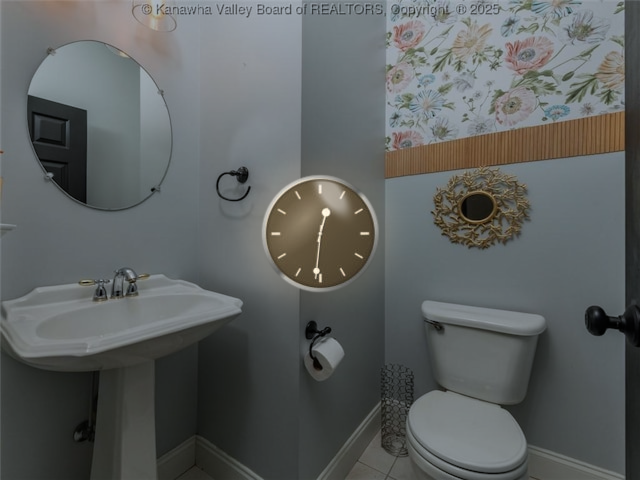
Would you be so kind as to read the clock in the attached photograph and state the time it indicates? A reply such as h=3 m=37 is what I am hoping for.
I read h=12 m=31
